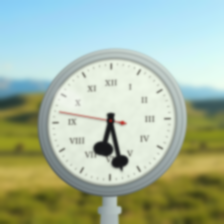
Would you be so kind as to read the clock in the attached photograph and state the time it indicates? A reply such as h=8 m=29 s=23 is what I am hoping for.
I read h=6 m=27 s=47
